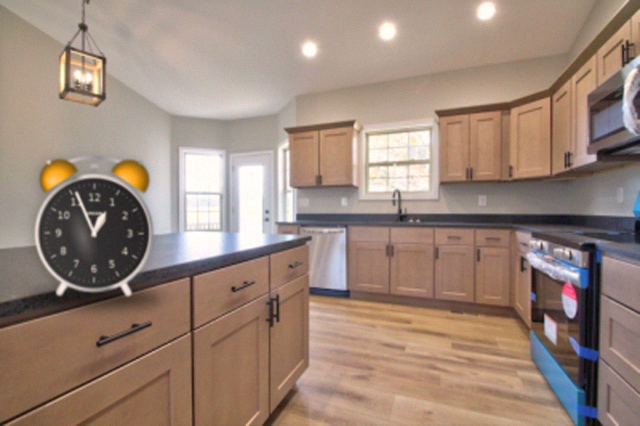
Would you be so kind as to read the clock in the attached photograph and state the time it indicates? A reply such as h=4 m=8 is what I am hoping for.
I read h=12 m=56
